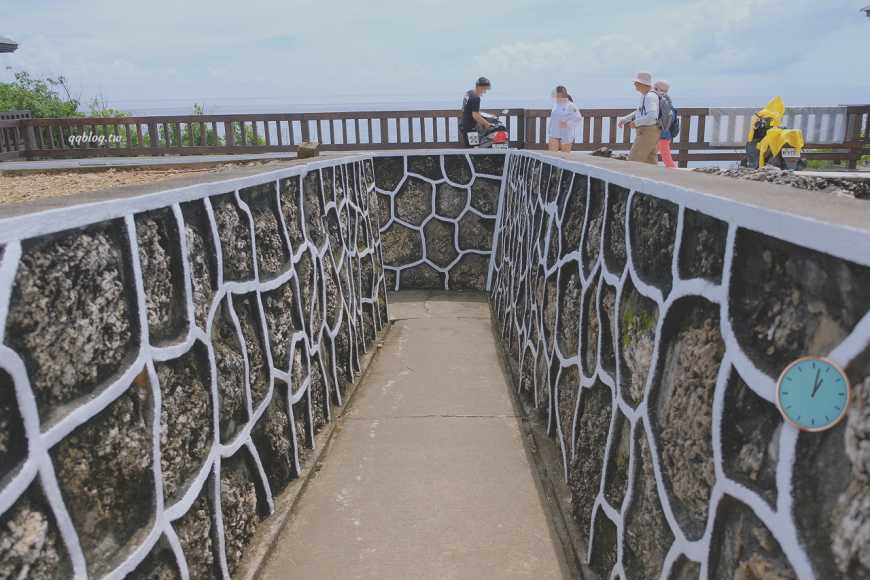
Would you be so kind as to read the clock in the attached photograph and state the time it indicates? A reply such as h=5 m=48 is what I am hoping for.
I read h=1 m=2
